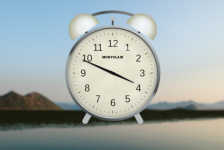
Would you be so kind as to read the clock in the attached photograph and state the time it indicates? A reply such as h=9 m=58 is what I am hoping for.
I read h=3 m=49
